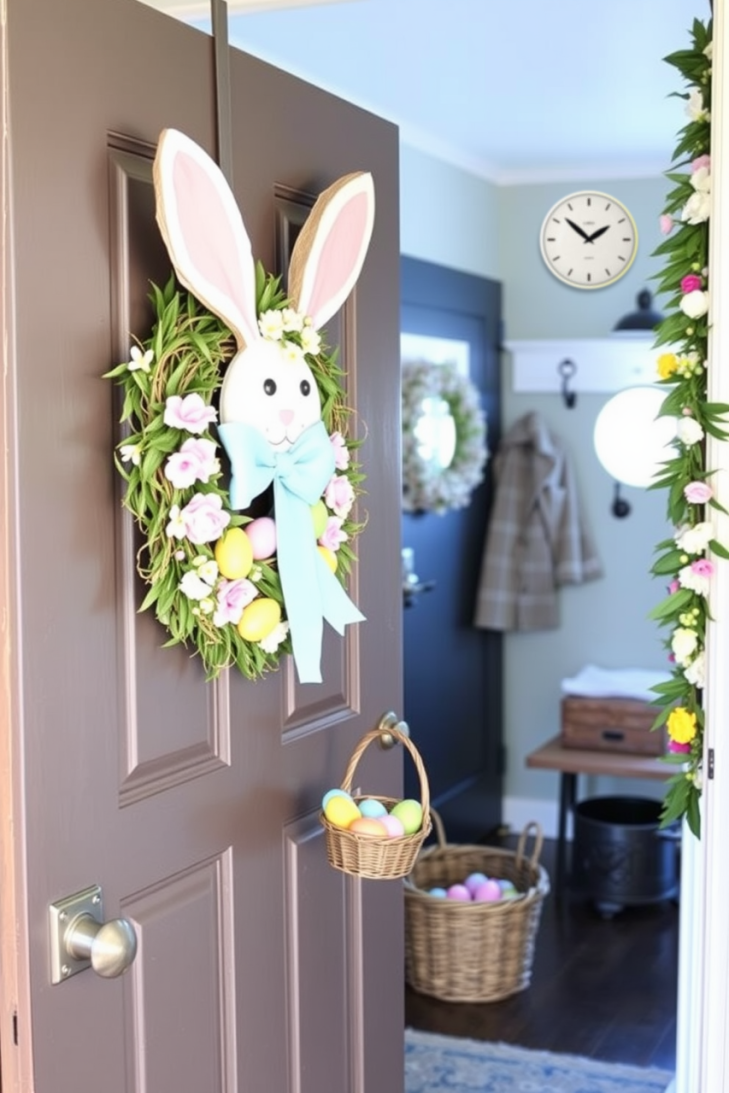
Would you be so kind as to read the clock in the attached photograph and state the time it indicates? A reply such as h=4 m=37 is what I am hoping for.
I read h=1 m=52
